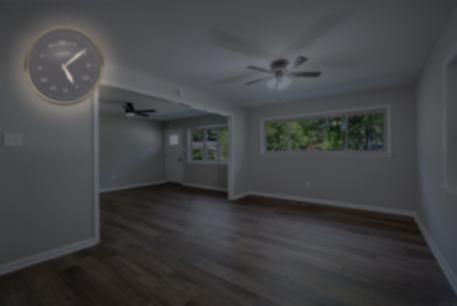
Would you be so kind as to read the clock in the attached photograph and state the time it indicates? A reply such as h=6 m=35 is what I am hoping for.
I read h=5 m=9
